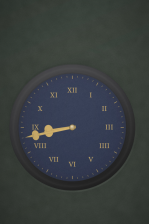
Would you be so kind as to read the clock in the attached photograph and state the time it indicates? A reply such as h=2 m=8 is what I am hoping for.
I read h=8 m=43
